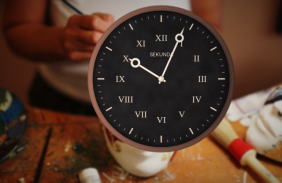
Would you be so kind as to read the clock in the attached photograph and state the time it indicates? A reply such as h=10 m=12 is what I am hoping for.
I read h=10 m=4
